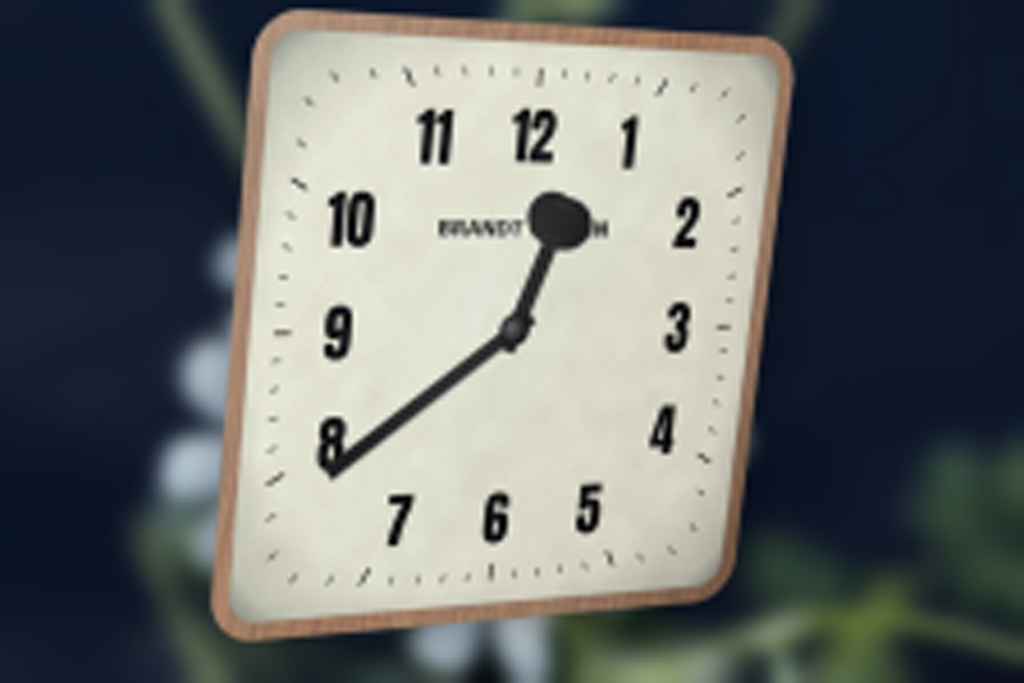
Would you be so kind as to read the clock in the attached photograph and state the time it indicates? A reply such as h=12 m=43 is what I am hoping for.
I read h=12 m=39
